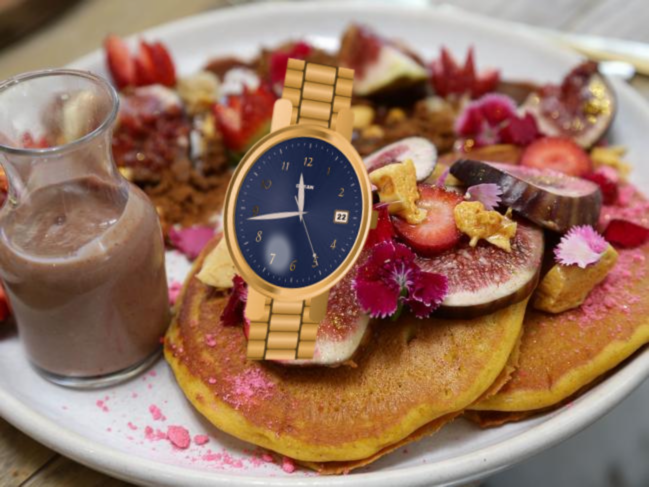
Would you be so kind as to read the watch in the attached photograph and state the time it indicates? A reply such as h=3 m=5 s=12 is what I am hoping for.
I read h=11 m=43 s=25
